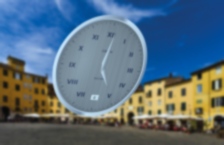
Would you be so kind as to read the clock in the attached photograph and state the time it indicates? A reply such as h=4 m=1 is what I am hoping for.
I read h=5 m=1
